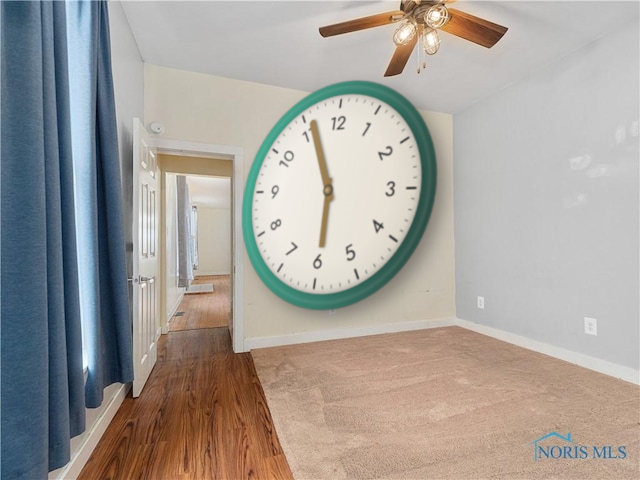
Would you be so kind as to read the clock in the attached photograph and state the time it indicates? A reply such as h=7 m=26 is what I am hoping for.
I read h=5 m=56
